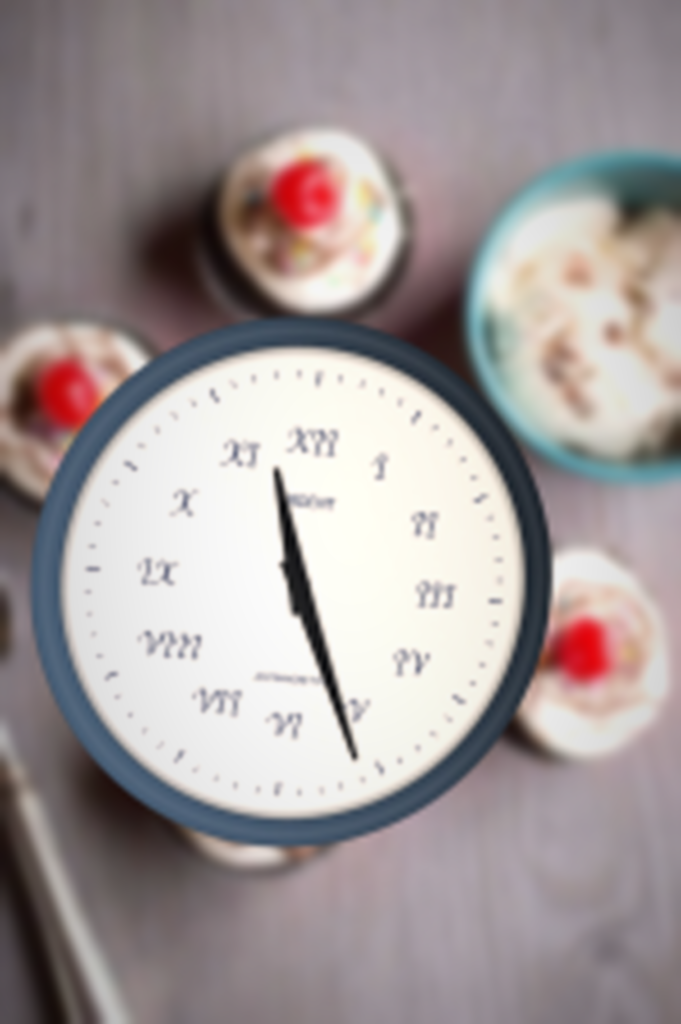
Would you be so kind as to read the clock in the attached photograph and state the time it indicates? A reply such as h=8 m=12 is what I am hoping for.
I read h=11 m=26
